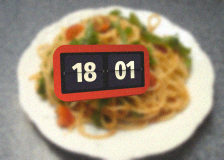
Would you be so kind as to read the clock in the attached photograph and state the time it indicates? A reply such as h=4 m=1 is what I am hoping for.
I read h=18 m=1
